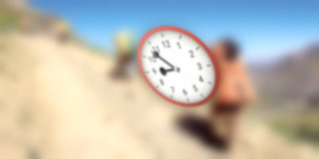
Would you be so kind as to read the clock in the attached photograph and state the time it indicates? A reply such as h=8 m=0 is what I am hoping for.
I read h=8 m=53
